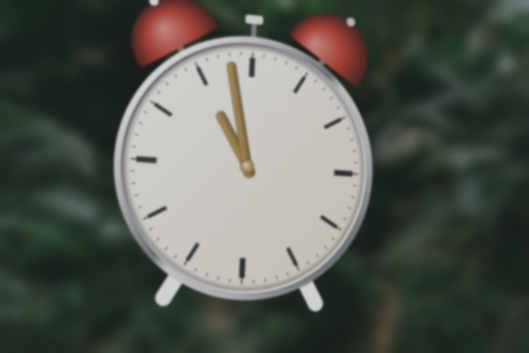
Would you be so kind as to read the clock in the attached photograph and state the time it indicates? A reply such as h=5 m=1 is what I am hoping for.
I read h=10 m=58
